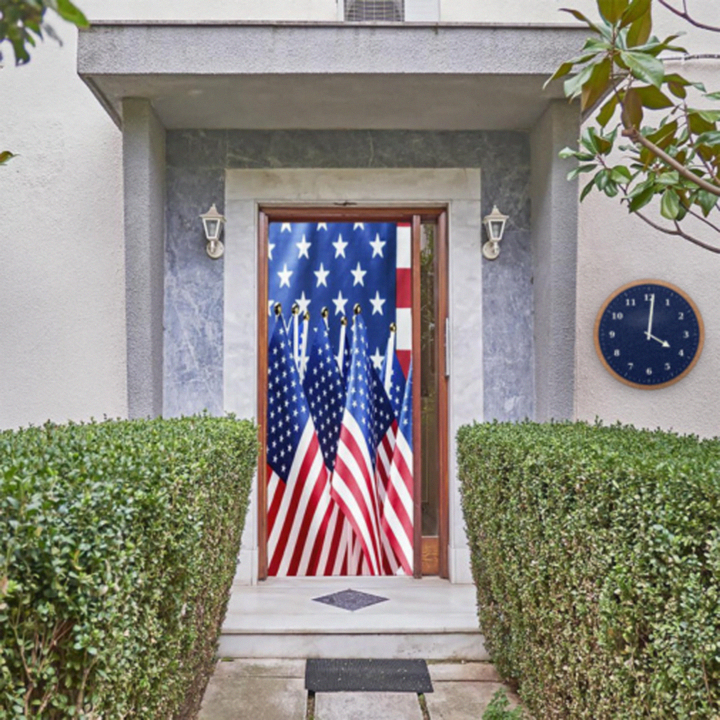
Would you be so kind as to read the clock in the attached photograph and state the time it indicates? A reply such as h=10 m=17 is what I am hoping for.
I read h=4 m=1
